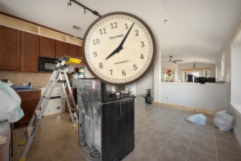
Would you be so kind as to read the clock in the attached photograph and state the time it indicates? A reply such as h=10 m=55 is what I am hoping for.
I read h=8 m=7
